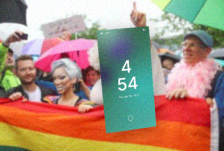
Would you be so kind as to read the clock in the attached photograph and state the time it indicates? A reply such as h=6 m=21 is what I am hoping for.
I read h=4 m=54
